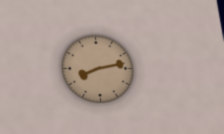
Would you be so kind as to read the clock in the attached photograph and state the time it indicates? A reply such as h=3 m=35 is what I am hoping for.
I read h=8 m=13
